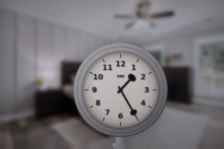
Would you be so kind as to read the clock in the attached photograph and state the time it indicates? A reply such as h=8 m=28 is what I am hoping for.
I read h=1 m=25
